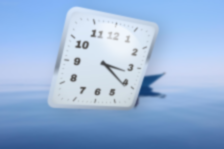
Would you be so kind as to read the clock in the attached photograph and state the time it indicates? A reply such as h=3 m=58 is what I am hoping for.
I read h=3 m=21
